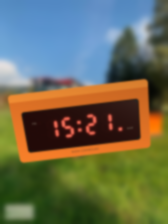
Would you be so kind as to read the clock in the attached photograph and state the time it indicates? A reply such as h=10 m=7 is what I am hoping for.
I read h=15 m=21
